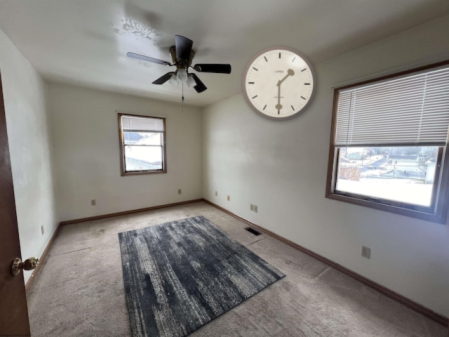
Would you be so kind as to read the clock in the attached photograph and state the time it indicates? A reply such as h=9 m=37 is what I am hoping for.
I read h=1 m=30
